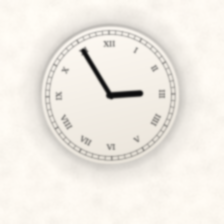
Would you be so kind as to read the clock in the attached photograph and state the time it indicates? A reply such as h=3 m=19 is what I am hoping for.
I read h=2 m=55
